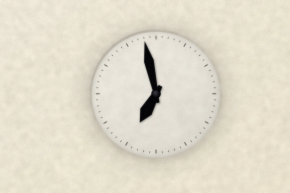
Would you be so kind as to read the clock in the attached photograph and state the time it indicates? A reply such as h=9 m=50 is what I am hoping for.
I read h=6 m=58
